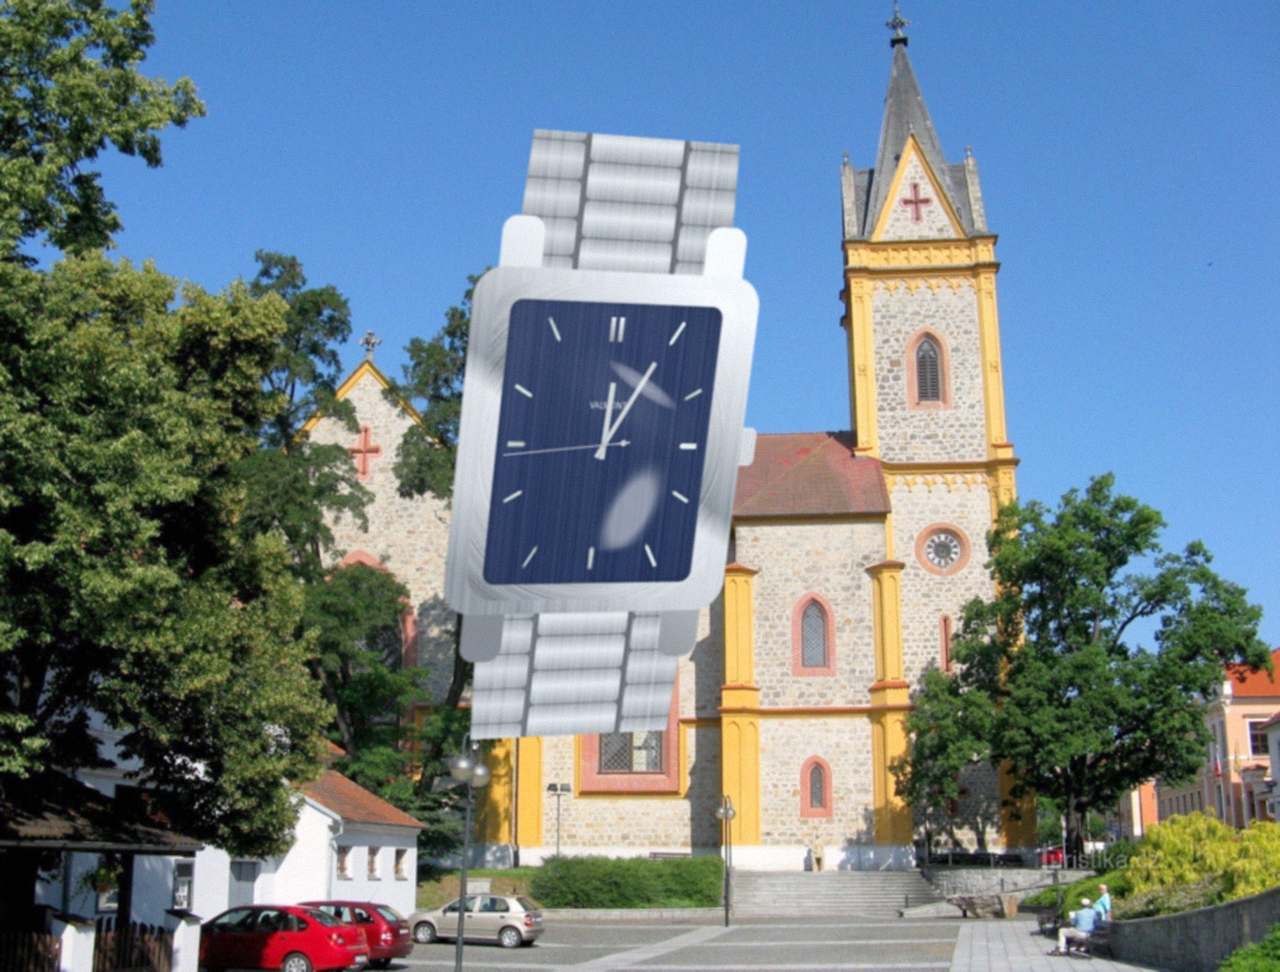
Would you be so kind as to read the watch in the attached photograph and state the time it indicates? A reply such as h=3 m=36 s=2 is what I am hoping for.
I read h=12 m=4 s=44
